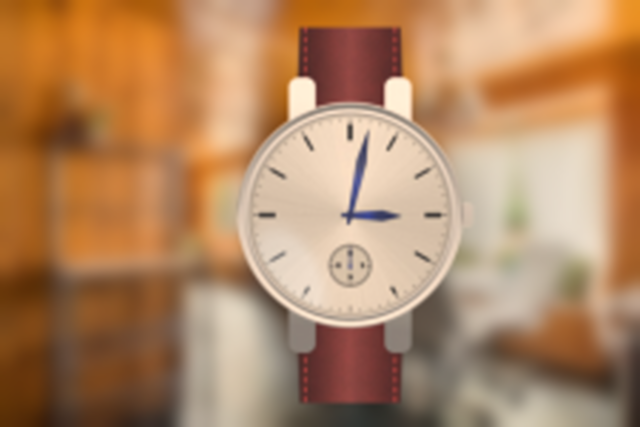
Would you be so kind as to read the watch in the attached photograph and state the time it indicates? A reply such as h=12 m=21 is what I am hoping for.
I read h=3 m=2
